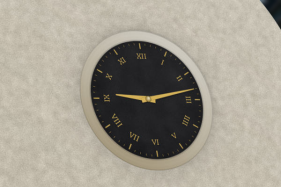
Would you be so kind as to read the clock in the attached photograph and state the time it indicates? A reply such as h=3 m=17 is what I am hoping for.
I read h=9 m=13
